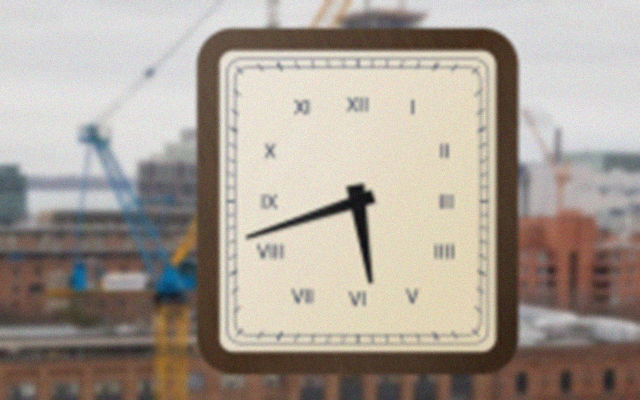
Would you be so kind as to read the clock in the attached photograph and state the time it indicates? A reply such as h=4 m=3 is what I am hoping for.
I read h=5 m=42
